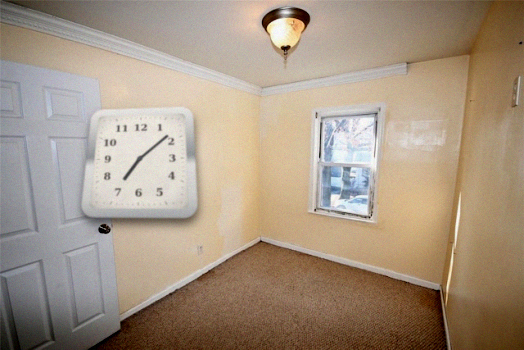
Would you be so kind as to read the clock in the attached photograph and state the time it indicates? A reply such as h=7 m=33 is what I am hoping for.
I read h=7 m=8
